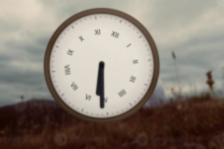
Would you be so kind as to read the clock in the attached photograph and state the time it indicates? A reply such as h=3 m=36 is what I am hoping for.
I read h=5 m=26
